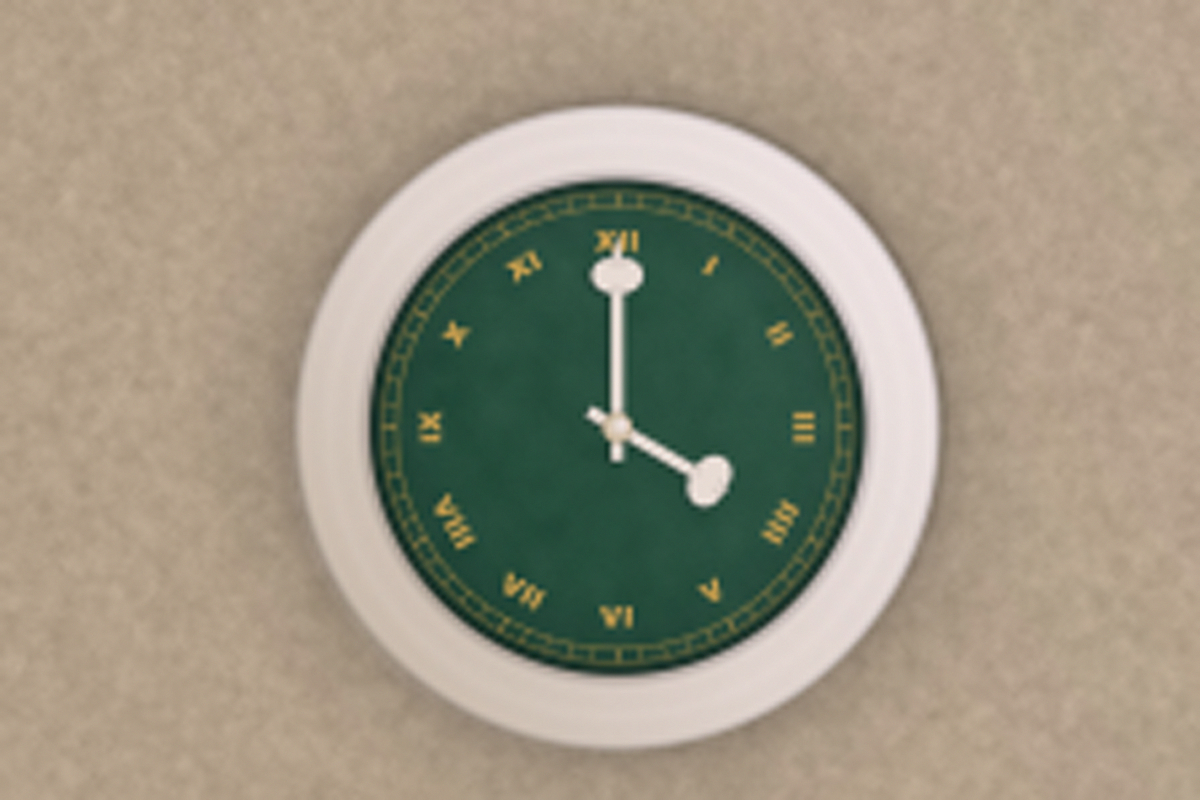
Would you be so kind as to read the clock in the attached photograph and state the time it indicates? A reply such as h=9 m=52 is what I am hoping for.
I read h=4 m=0
